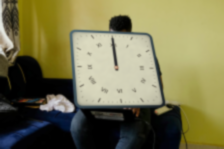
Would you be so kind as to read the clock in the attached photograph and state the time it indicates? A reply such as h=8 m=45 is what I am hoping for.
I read h=12 m=0
